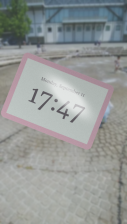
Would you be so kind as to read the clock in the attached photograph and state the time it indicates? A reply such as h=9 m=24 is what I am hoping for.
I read h=17 m=47
